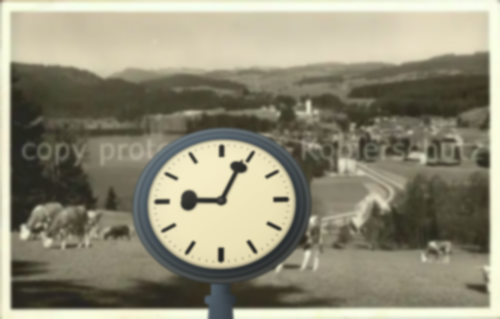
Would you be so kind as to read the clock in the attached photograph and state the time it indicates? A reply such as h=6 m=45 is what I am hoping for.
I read h=9 m=4
